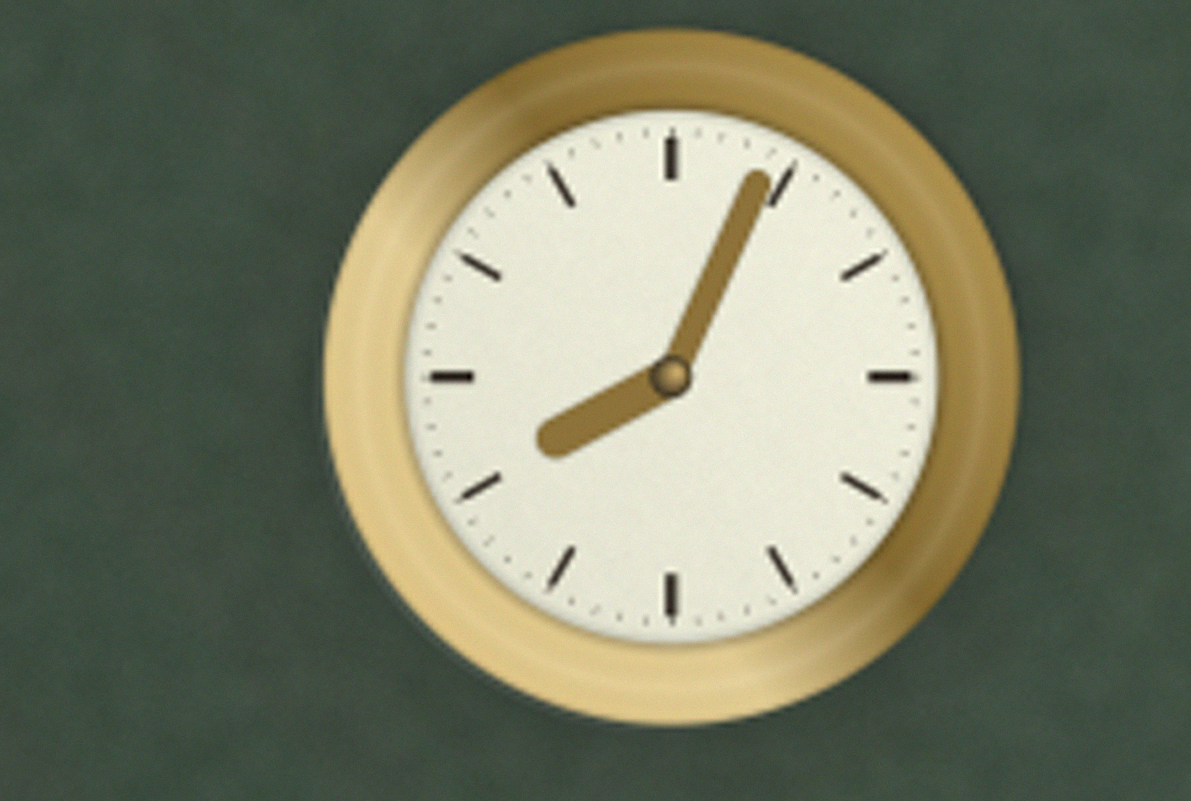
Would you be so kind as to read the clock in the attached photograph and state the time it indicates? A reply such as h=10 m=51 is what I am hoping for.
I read h=8 m=4
